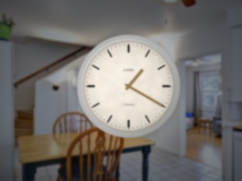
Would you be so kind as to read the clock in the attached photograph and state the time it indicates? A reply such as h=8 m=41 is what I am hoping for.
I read h=1 m=20
